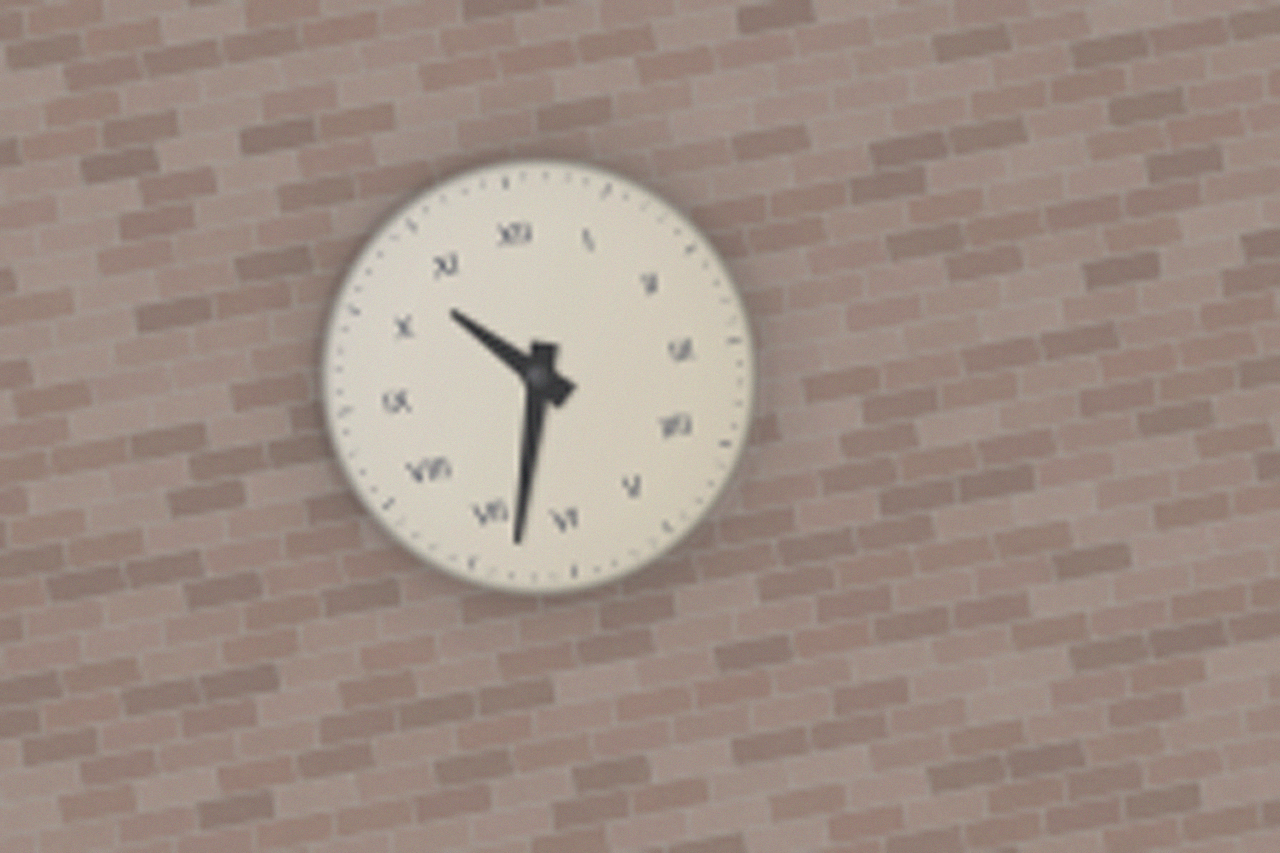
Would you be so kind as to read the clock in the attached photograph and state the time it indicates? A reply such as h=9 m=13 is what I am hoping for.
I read h=10 m=33
